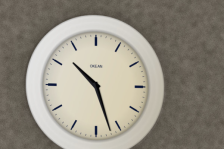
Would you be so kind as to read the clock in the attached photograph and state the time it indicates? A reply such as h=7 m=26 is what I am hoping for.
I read h=10 m=27
